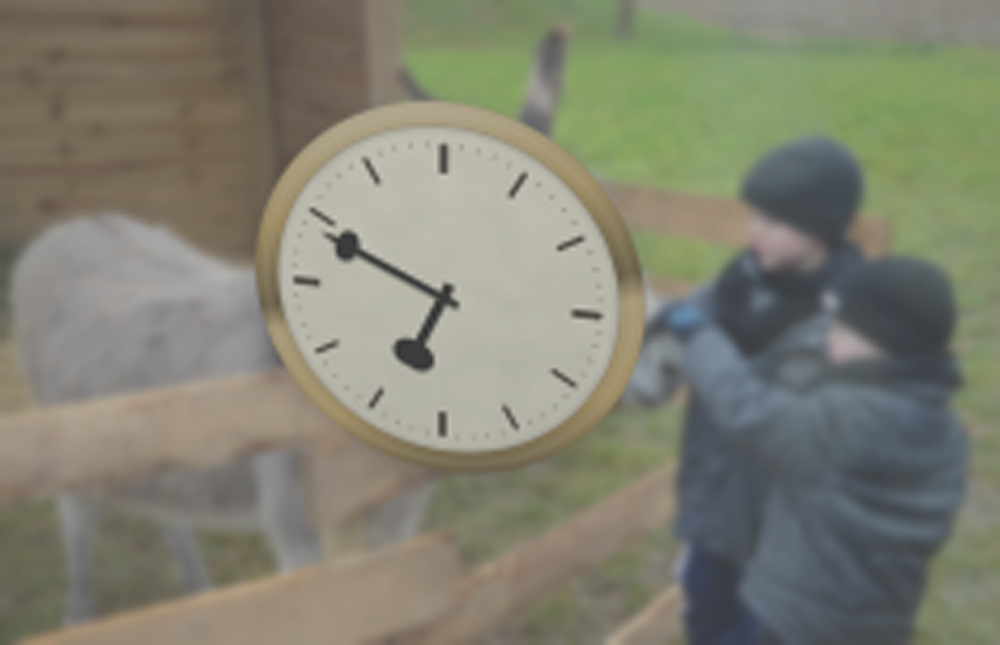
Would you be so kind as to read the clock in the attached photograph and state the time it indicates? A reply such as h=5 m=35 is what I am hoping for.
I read h=6 m=49
